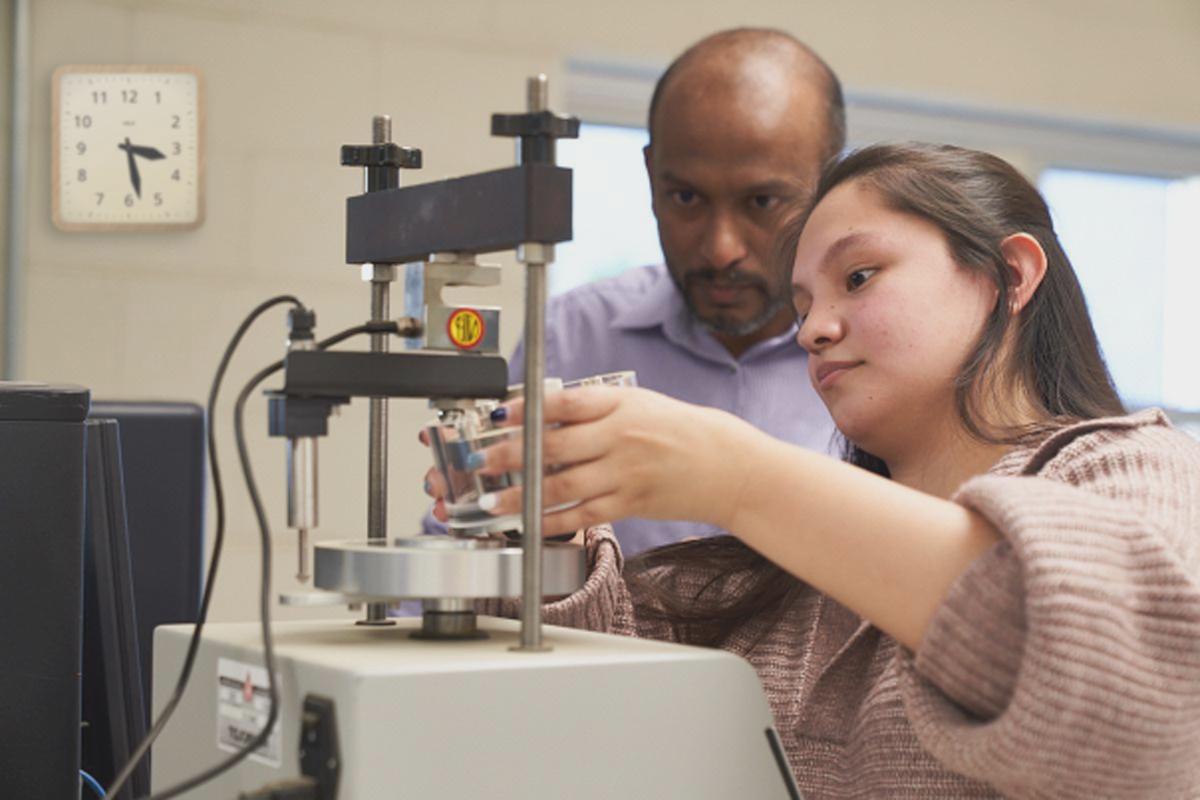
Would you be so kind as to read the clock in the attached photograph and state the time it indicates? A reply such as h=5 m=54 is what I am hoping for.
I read h=3 m=28
